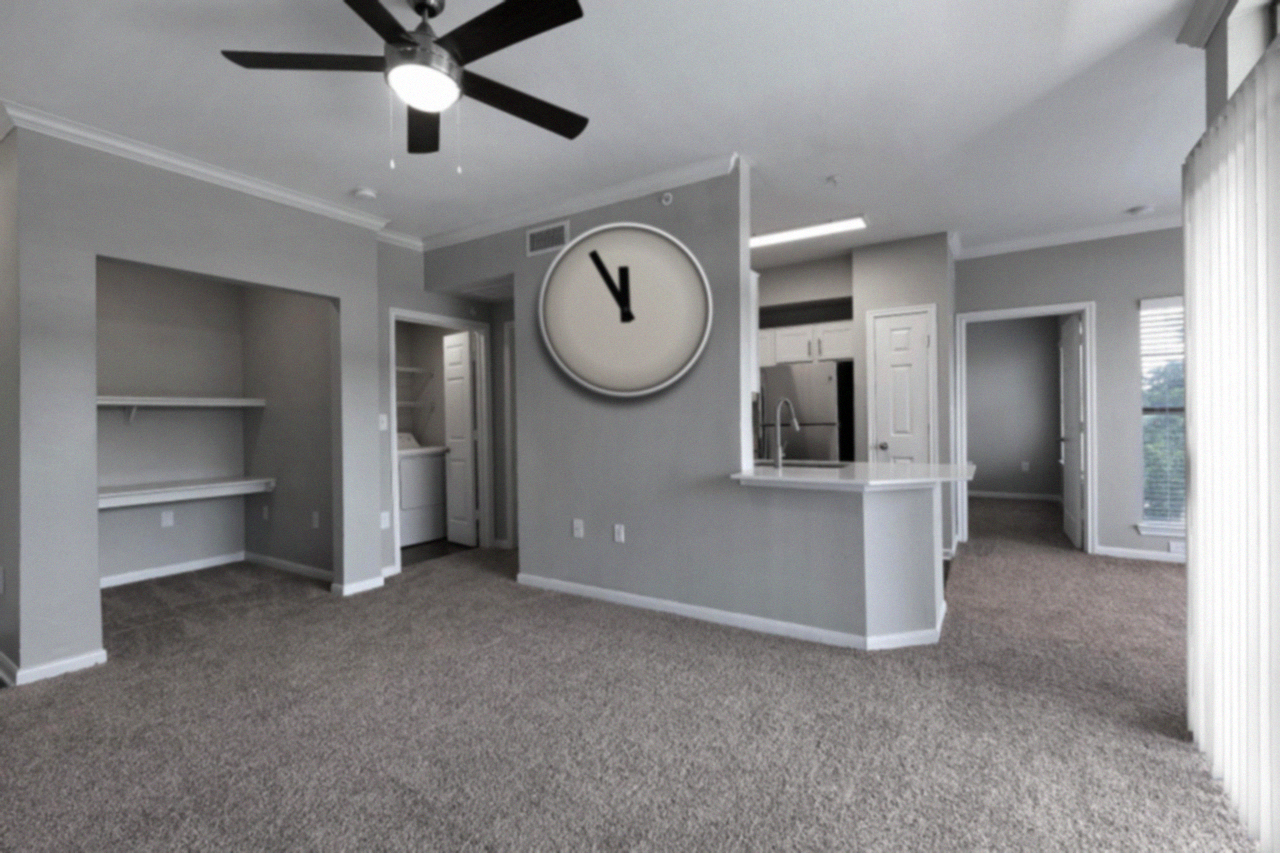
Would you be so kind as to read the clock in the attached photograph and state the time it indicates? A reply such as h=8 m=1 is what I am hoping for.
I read h=11 m=55
